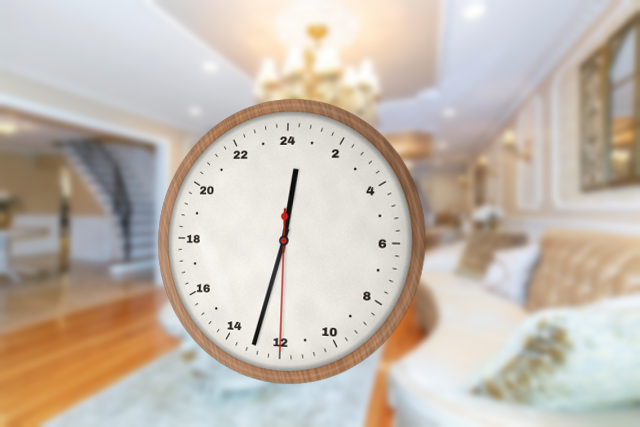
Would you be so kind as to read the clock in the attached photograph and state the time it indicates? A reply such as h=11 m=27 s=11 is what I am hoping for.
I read h=0 m=32 s=30
